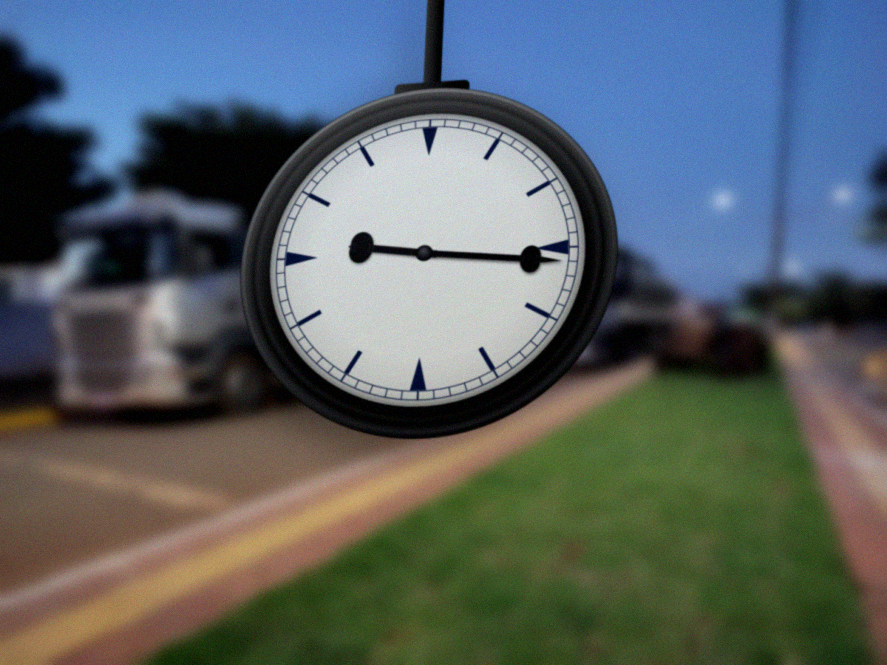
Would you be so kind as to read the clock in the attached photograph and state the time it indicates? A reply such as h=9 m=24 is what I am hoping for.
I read h=9 m=16
